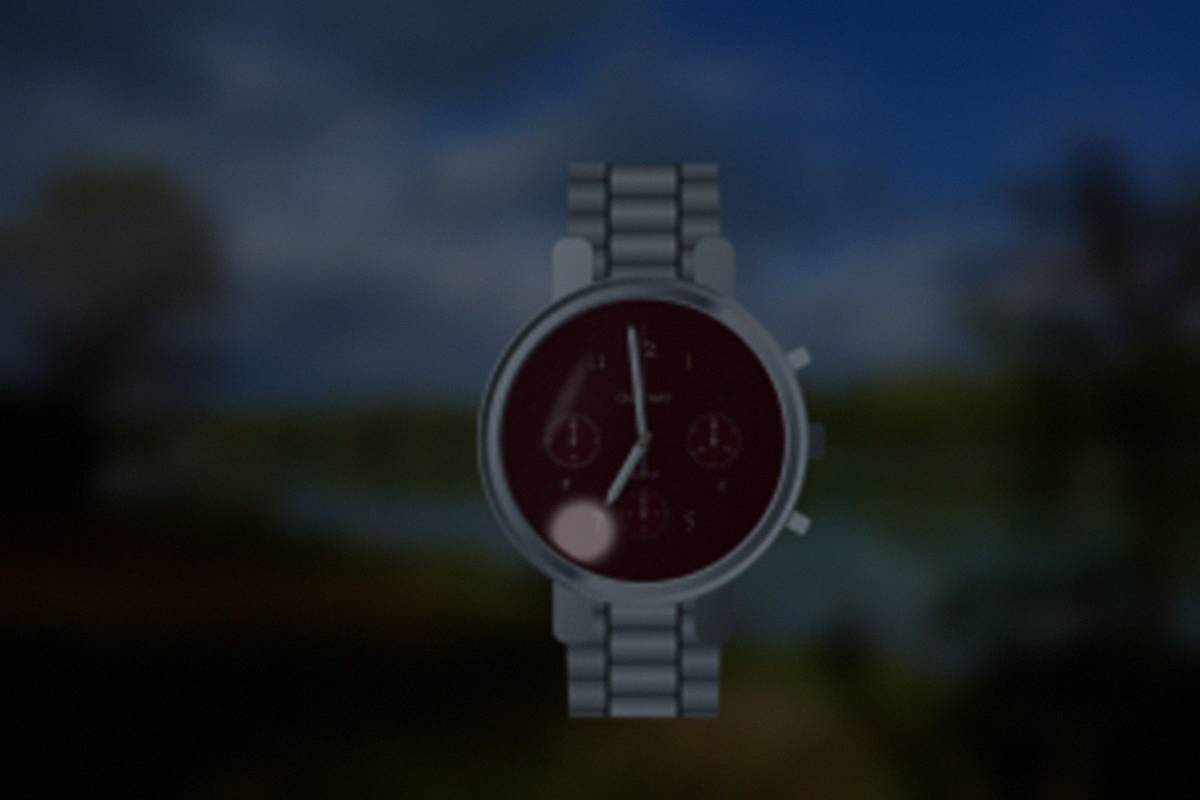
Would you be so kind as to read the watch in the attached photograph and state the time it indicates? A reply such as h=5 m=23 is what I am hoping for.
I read h=6 m=59
